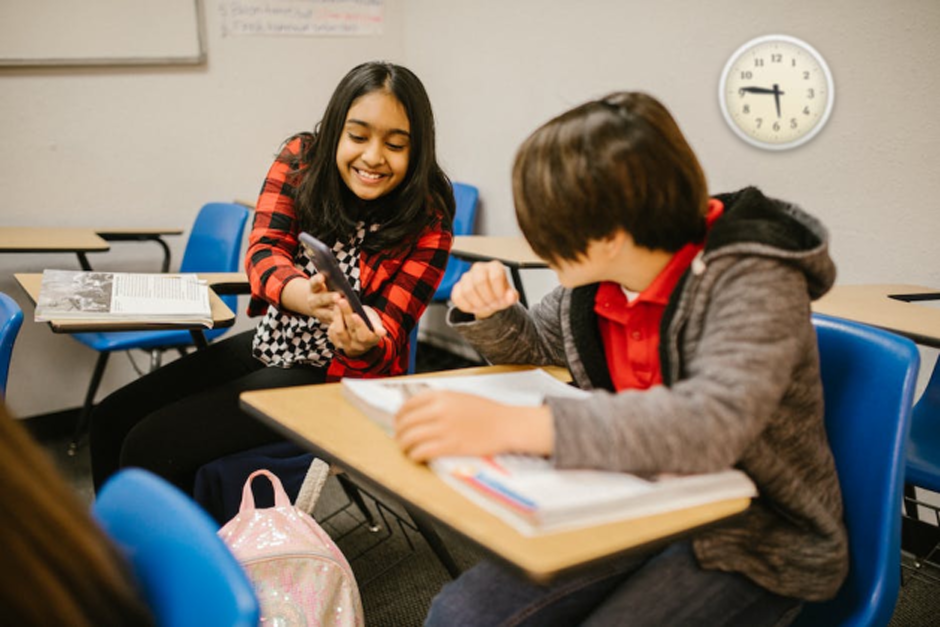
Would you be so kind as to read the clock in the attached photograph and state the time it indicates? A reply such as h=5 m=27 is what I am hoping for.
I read h=5 m=46
